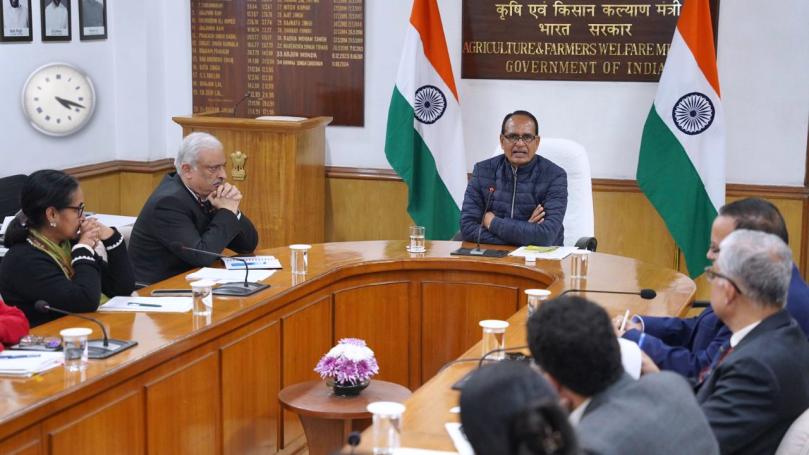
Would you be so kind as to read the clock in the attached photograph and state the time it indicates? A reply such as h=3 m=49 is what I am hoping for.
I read h=4 m=18
